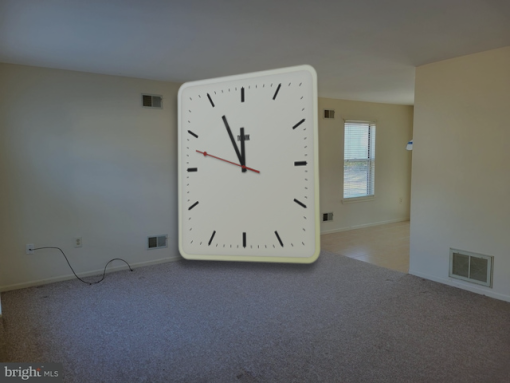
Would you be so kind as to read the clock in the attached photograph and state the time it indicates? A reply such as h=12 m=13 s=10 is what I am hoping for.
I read h=11 m=55 s=48
